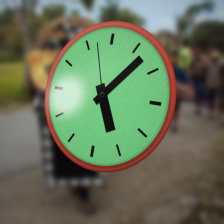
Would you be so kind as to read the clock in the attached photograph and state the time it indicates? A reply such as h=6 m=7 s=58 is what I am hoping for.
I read h=5 m=6 s=57
